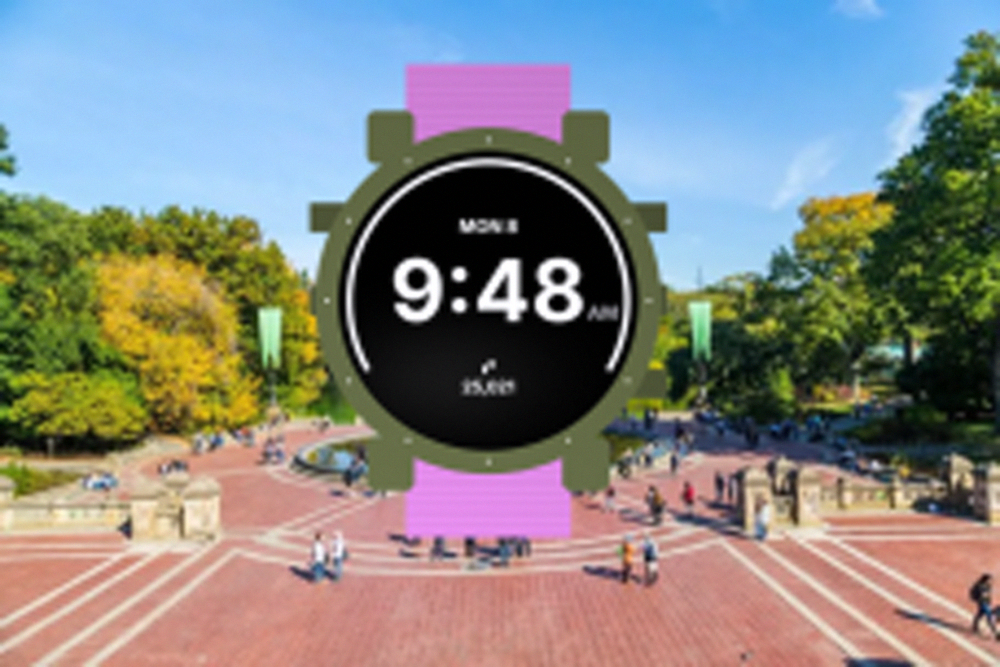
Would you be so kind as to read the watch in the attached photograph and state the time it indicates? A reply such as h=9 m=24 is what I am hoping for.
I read h=9 m=48
